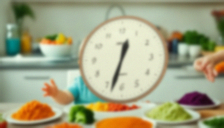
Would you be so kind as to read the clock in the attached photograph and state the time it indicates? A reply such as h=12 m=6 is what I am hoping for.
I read h=12 m=33
